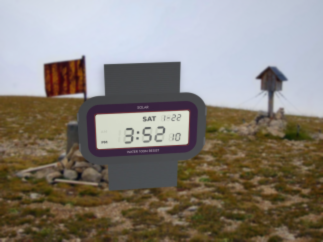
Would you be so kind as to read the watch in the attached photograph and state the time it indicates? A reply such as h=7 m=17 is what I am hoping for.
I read h=3 m=52
